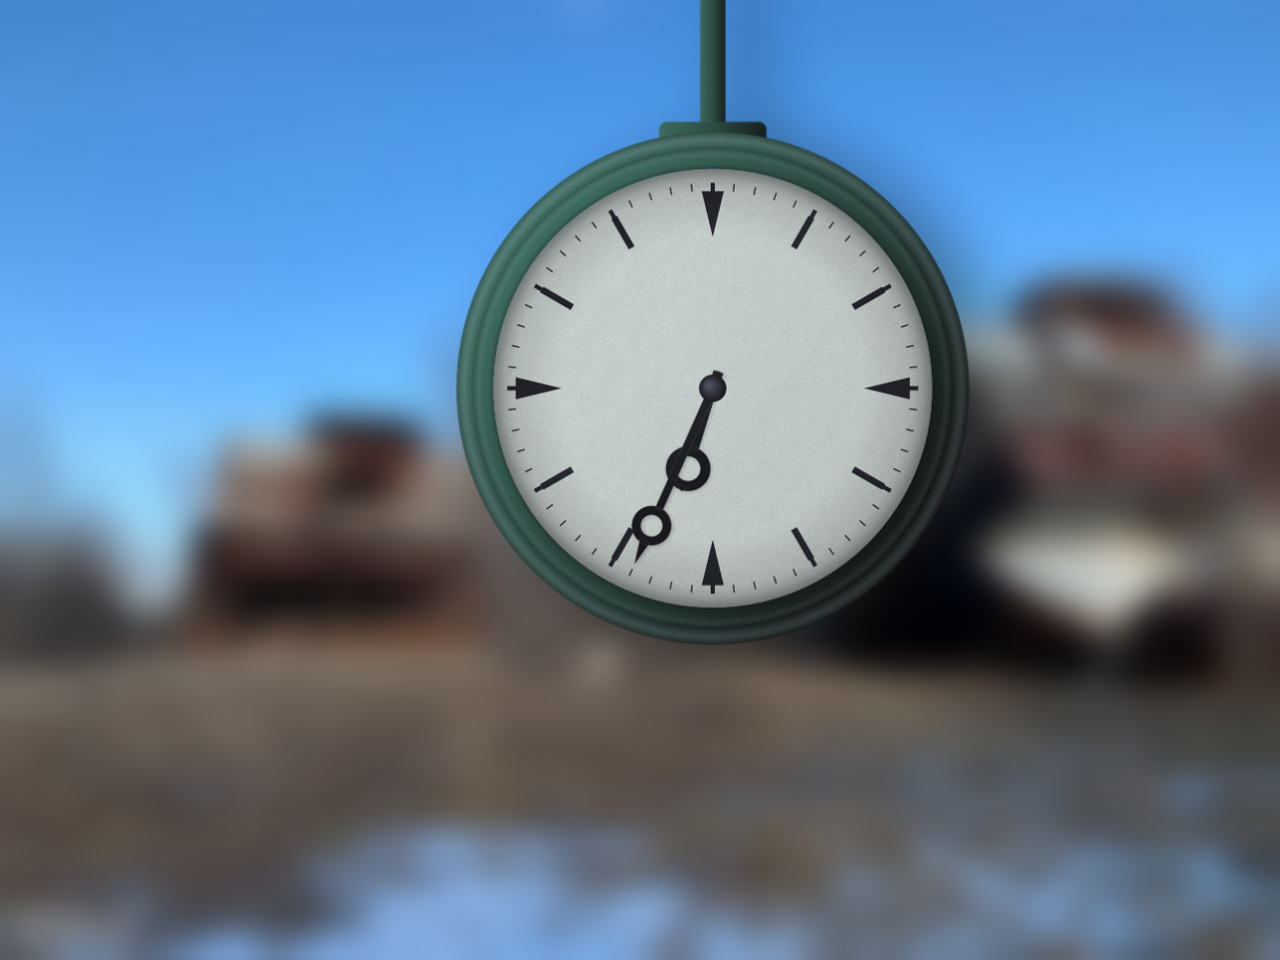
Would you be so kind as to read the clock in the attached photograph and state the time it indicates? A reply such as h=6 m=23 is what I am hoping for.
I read h=6 m=34
